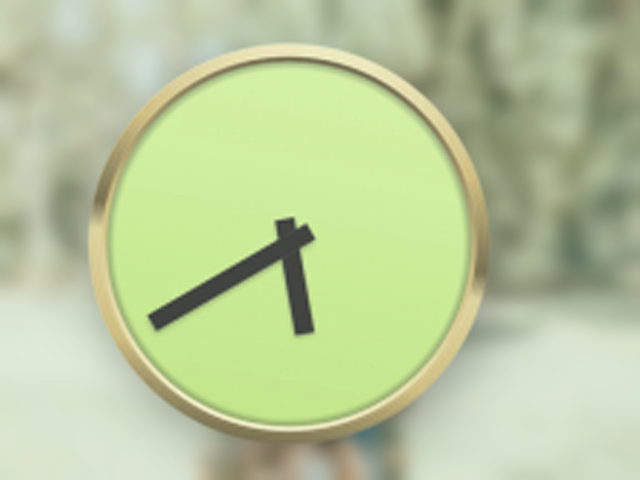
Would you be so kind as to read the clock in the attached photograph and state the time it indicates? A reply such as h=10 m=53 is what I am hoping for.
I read h=5 m=40
